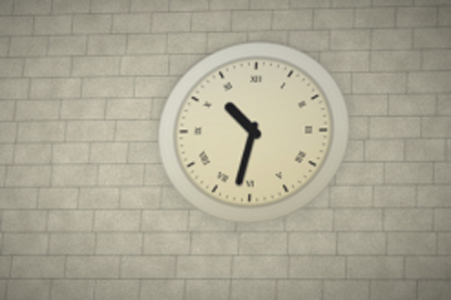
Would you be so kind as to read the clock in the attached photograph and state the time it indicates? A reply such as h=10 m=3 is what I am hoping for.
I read h=10 m=32
